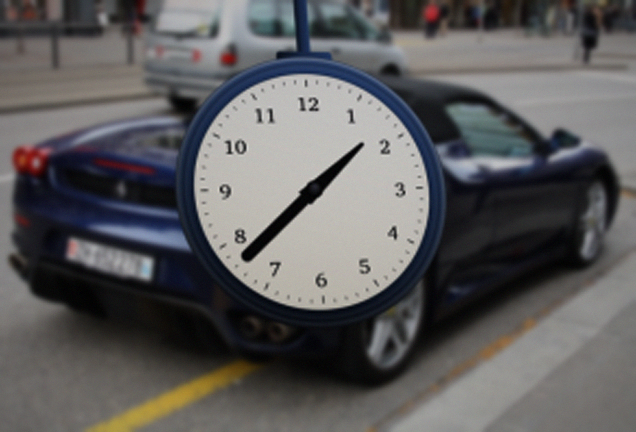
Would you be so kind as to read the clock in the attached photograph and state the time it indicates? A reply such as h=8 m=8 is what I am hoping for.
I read h=1 m=38
